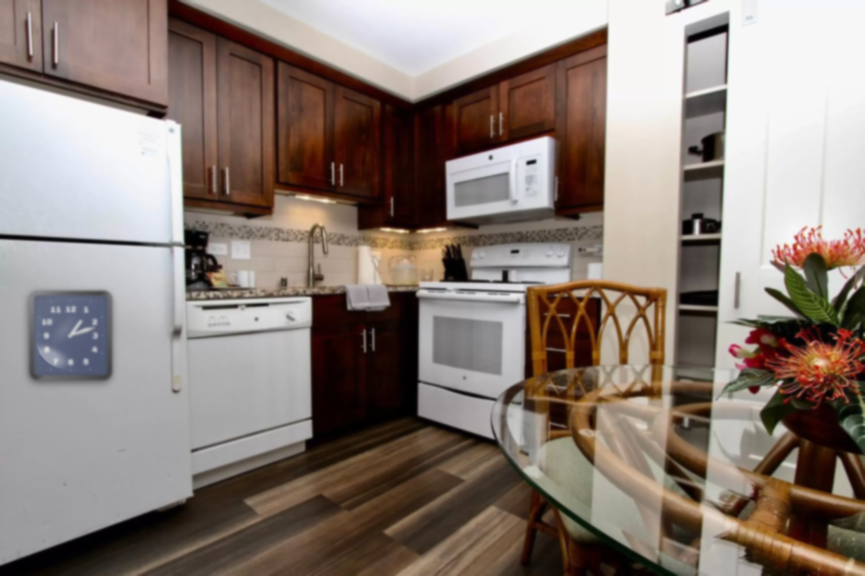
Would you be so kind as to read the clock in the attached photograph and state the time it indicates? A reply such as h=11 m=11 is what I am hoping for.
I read h=1 m=12
